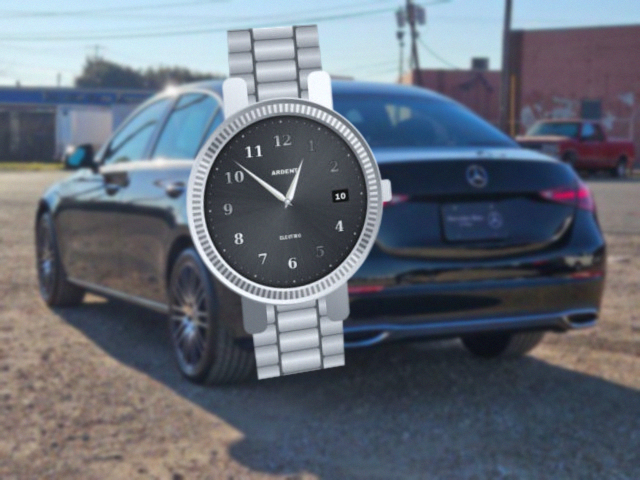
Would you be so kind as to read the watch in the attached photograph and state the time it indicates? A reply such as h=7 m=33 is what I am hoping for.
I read h=12 m=52
